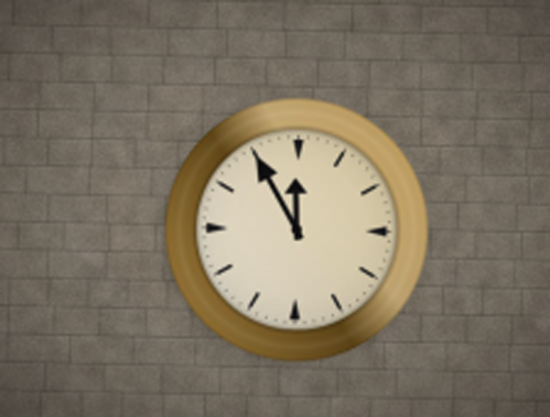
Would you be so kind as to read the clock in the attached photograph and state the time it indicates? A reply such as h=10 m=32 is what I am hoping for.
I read h=11 m=55
